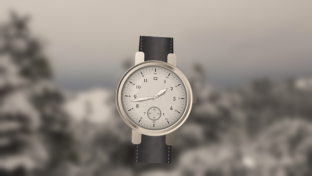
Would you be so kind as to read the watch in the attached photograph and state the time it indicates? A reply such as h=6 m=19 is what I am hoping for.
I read h=1 m=43
